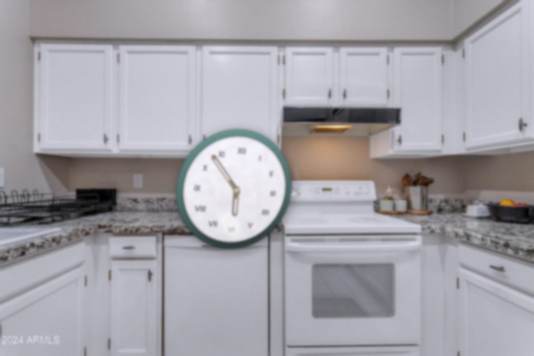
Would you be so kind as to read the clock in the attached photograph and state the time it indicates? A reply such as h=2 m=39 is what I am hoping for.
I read h=5 m=53
